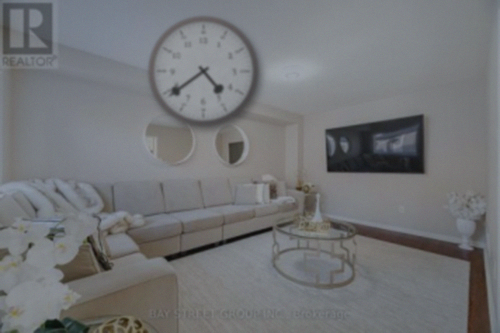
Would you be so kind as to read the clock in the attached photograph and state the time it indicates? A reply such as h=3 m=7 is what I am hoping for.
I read h=4 m=39
